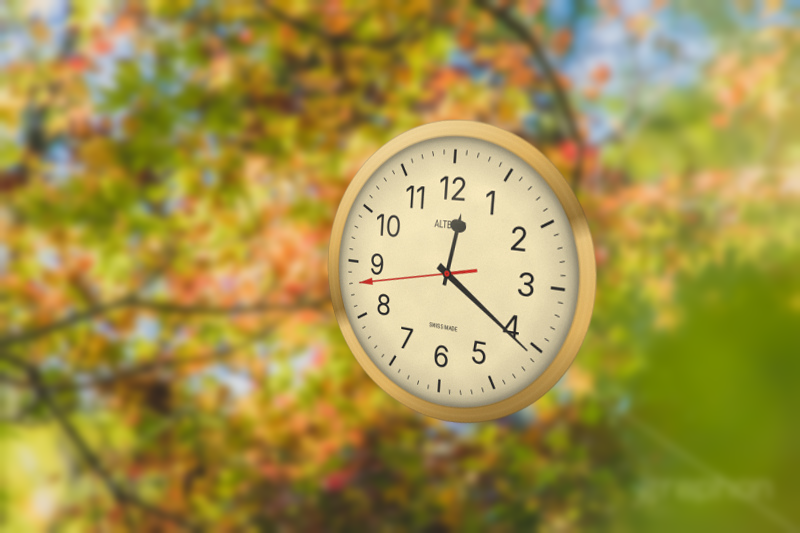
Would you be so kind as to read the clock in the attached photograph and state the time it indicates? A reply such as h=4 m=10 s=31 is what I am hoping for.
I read h=12 m=20 s=43
